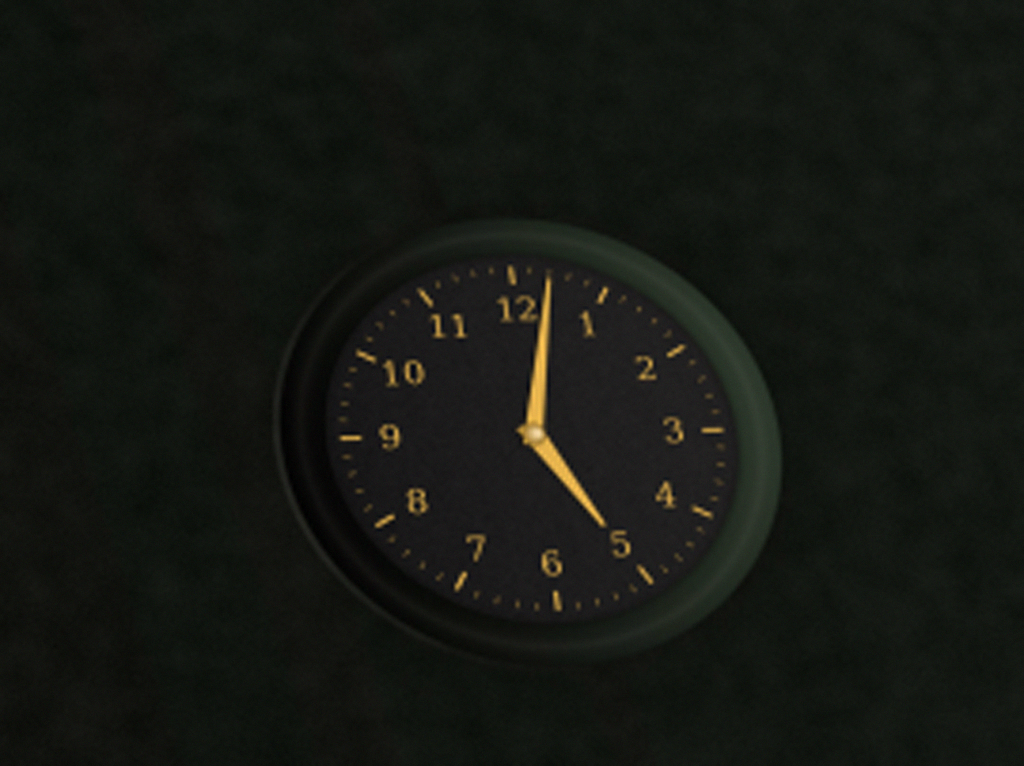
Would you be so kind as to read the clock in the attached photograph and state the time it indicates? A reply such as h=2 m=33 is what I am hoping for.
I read h=5 m=2
